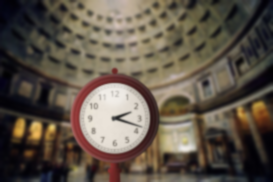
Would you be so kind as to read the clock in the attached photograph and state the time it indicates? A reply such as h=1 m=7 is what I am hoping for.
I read h=2 m=18
